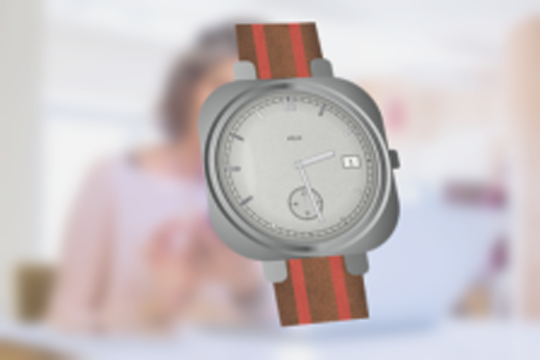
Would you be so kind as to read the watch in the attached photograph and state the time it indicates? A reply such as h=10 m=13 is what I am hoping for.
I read h=2 m=28
